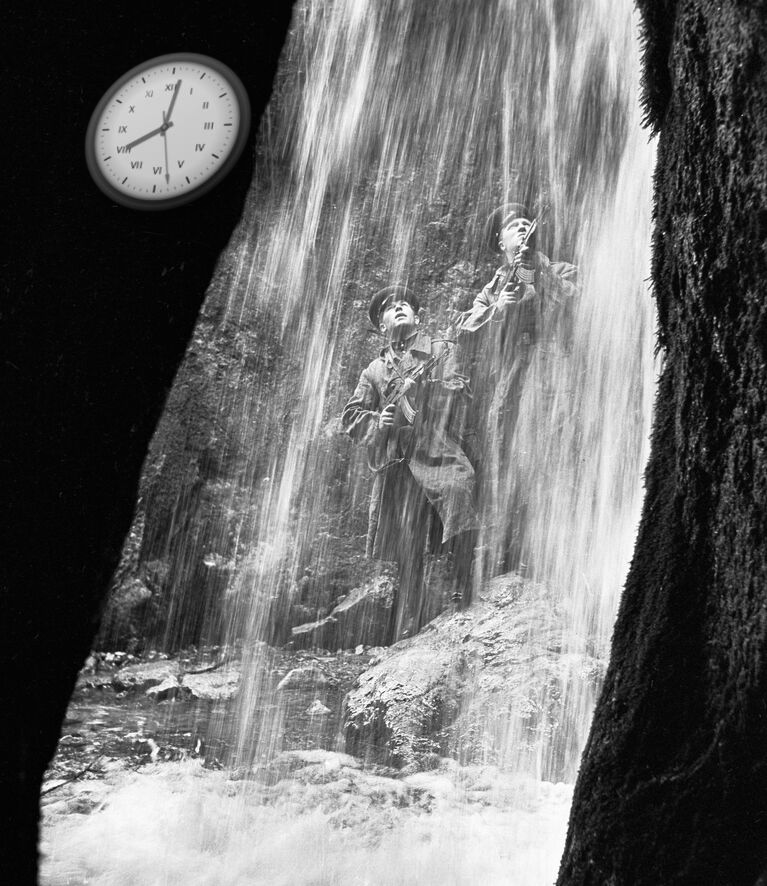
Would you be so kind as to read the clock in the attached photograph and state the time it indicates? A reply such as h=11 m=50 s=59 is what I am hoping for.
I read h=8 m=1 s=28
